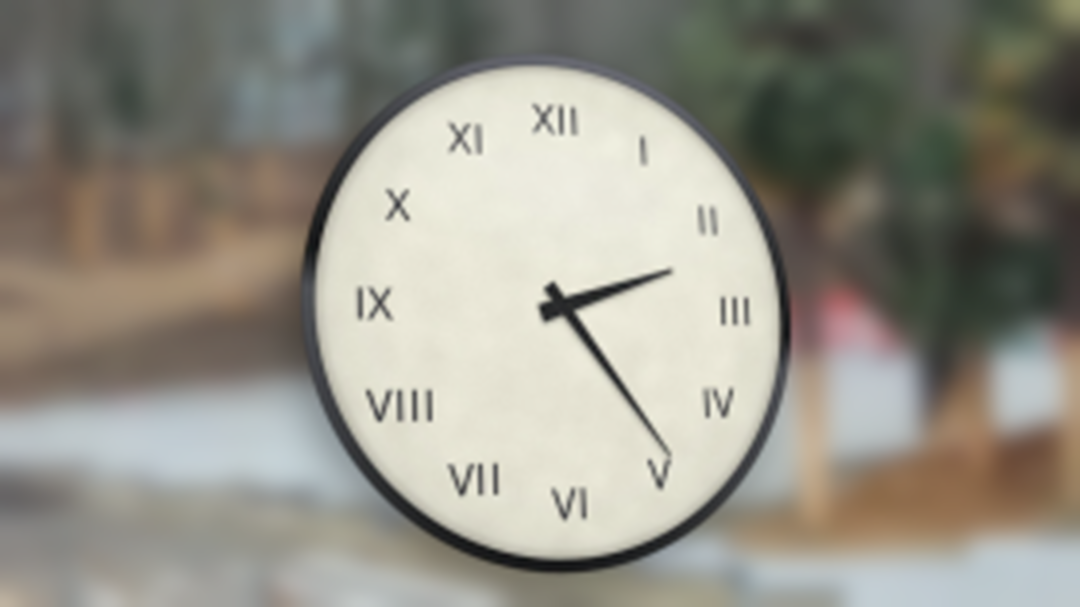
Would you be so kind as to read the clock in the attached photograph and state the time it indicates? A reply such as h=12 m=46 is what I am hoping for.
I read h=2 m=24
